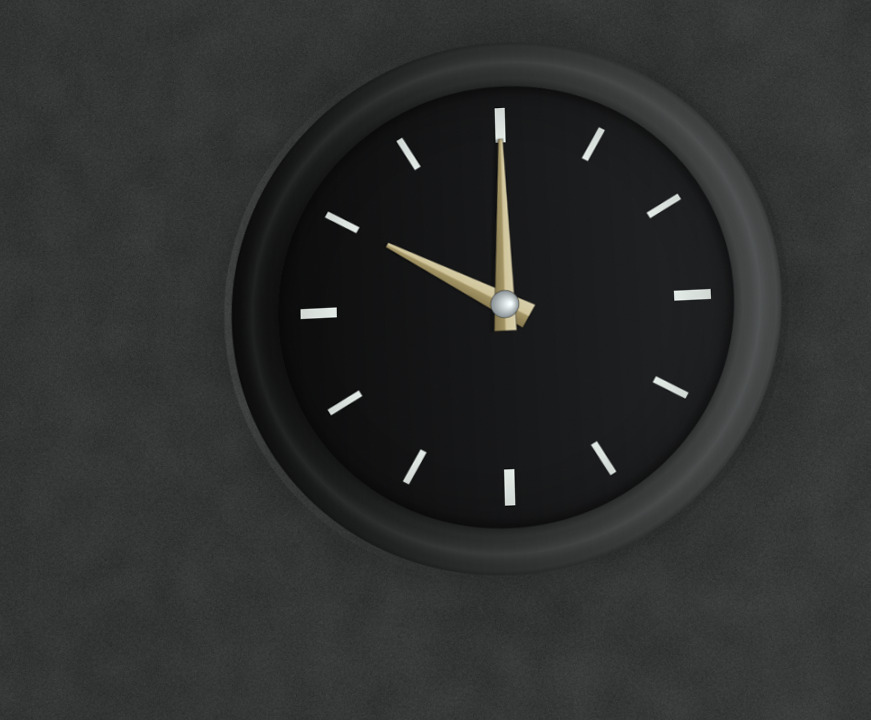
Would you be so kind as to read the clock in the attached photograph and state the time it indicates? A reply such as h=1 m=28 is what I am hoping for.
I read h=10 m=0
